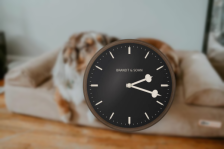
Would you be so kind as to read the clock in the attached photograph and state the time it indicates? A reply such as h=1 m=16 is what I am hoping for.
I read h=2 m=18
